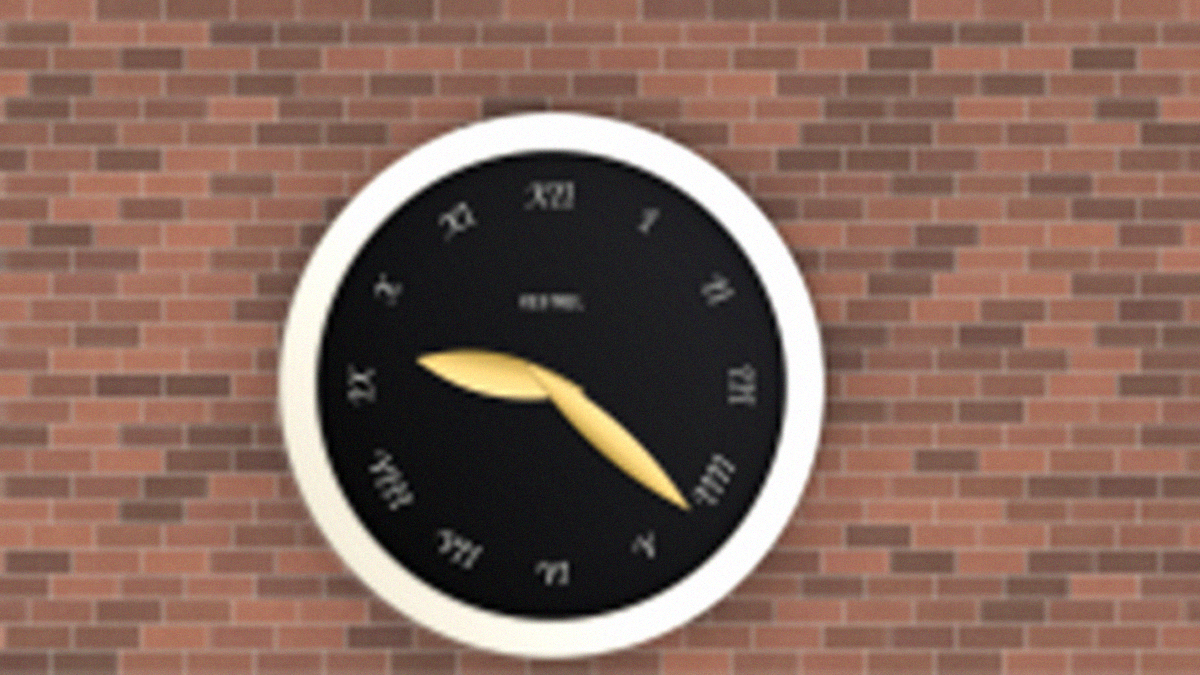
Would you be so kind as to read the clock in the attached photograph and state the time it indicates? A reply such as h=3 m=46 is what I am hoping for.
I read h=9 m=22
